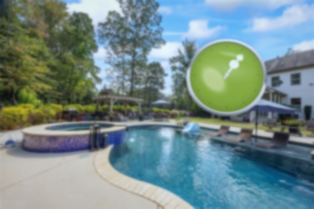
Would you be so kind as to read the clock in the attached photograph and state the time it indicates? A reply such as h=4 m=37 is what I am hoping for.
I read h=1 m=6
